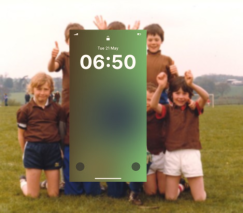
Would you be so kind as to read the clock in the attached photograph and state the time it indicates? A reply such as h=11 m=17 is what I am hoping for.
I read h=6 m=50
